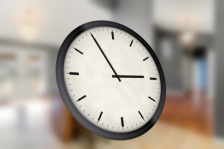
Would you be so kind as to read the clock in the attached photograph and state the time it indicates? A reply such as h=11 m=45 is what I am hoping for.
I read h=2 m=55
